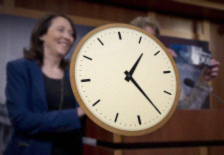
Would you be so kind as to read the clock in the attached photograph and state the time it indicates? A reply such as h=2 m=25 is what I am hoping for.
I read h=1 m=25
